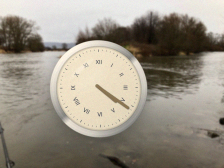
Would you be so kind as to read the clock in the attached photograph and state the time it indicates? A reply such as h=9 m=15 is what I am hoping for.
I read h=4 m=21
